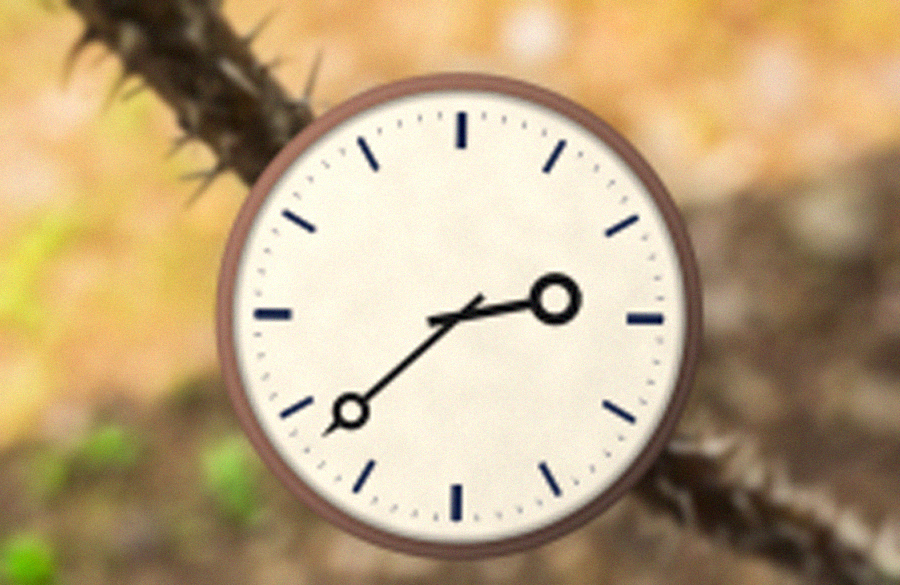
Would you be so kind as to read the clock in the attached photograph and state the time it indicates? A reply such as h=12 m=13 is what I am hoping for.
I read h=2 m=38
